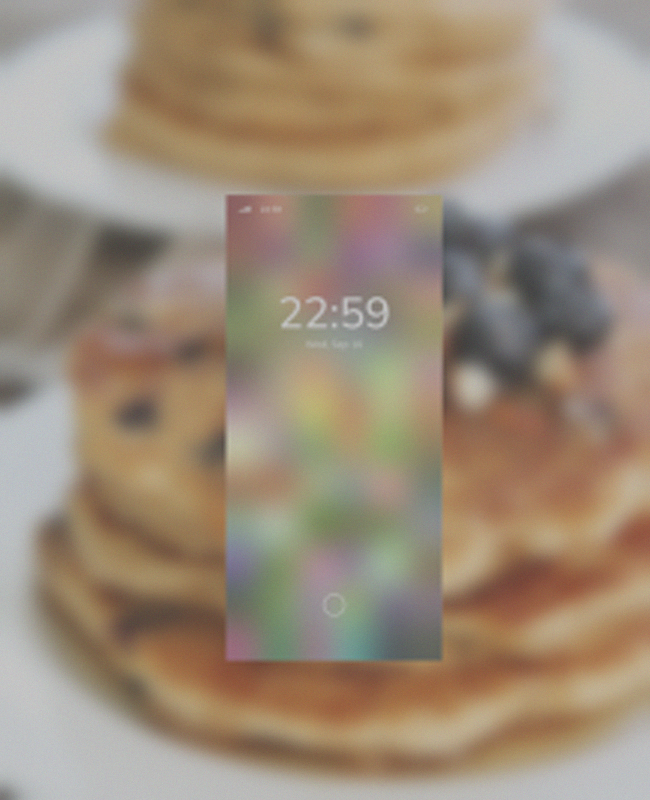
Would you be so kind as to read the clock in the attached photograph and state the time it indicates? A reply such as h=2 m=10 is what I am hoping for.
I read h=22 m=59
